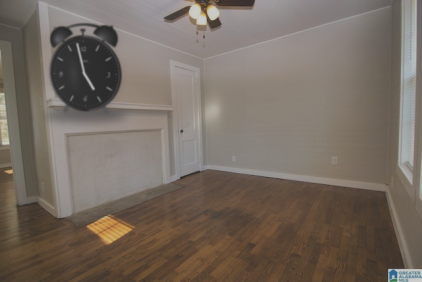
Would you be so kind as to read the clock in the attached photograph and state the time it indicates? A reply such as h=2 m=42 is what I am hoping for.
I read h=4 m=58
